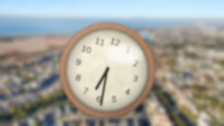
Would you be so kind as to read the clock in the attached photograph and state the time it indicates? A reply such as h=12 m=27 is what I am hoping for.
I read h=6 m=29
